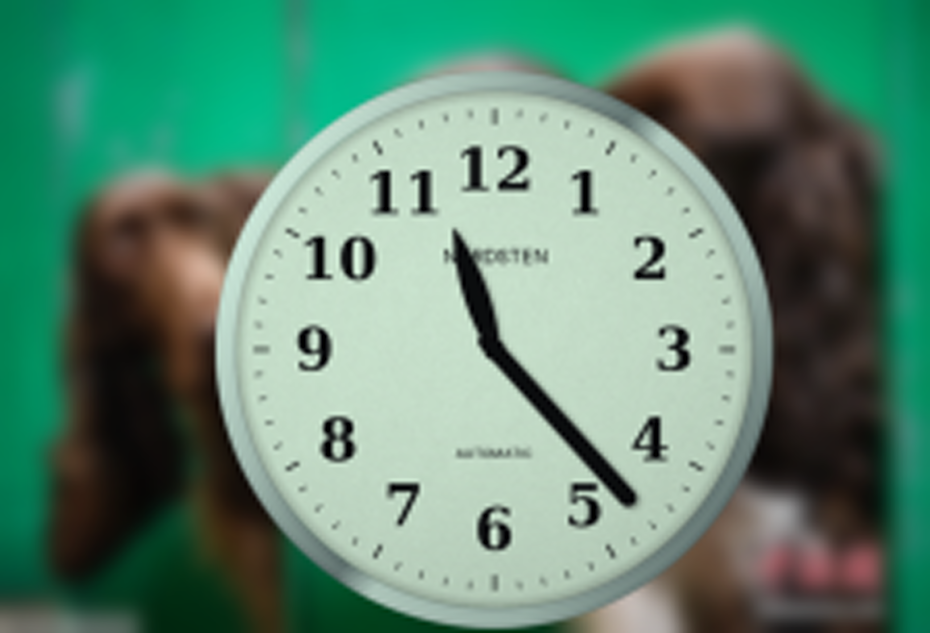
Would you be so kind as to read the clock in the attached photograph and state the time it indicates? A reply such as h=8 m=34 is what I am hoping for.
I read h=11 m=23
